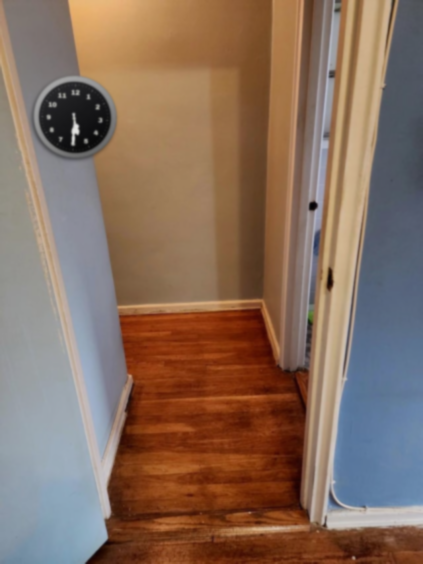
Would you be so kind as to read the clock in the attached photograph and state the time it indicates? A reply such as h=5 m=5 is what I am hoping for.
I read h=5 m=30
